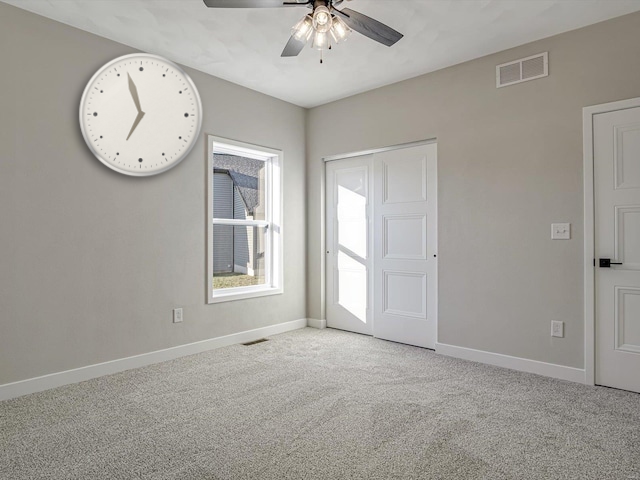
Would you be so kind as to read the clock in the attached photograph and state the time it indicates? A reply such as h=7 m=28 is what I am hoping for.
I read h=6 m=57
